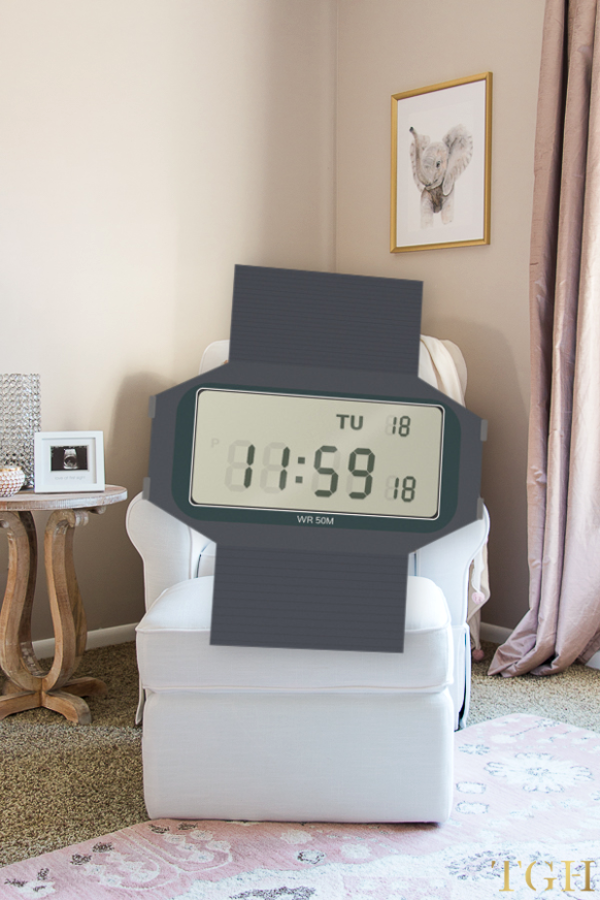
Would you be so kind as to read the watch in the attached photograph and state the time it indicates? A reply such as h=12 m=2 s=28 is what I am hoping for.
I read h=11 m=59 s=18
